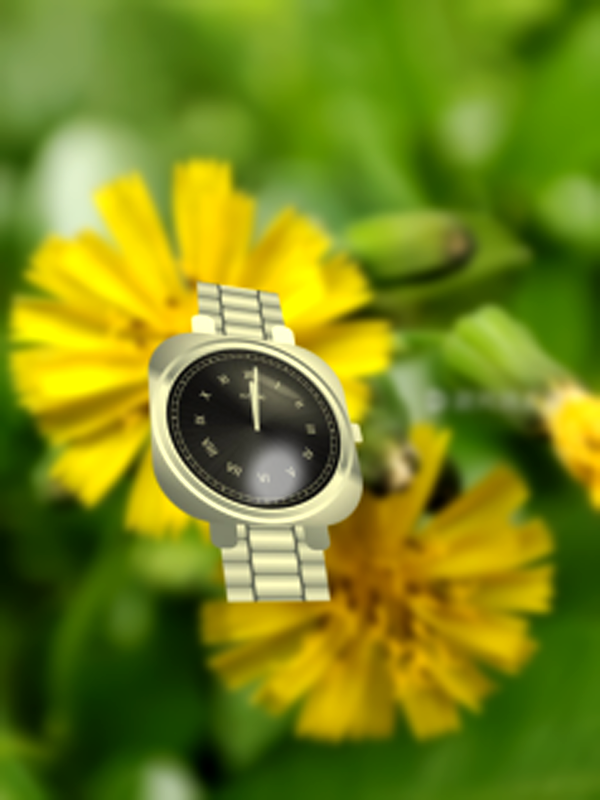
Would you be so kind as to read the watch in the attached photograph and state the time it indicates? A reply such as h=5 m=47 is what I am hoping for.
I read h=12 m=1
